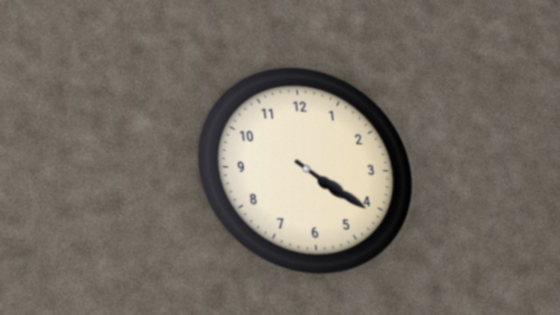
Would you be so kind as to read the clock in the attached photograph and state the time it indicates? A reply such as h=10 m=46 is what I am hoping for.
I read h=4 m=21
